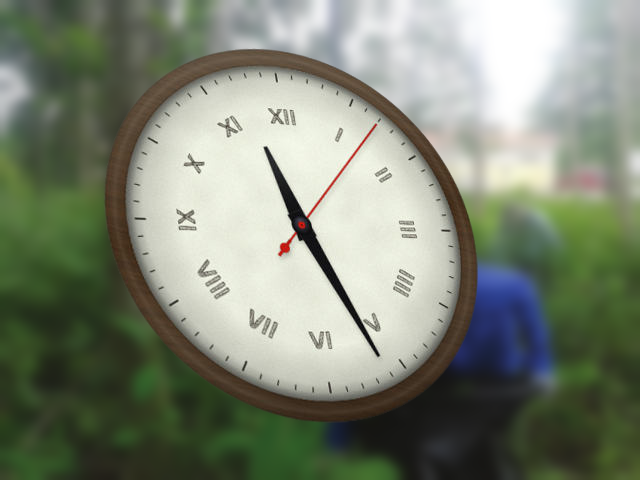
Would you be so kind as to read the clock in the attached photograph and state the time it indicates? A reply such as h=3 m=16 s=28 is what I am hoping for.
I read h=11 m=26 s=7
